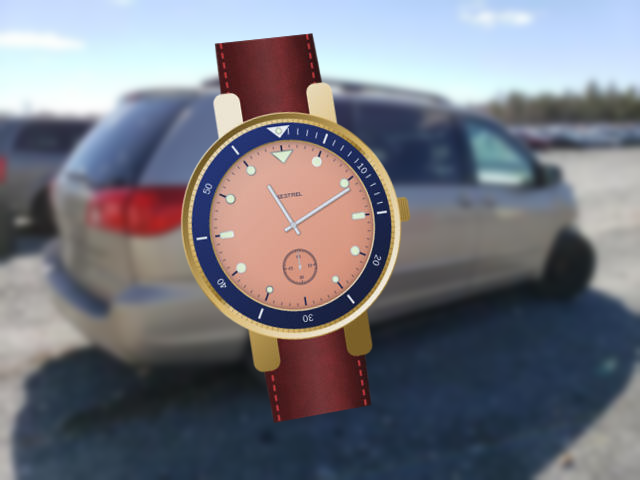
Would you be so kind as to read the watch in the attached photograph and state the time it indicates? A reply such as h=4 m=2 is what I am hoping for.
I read h=11 m=11
